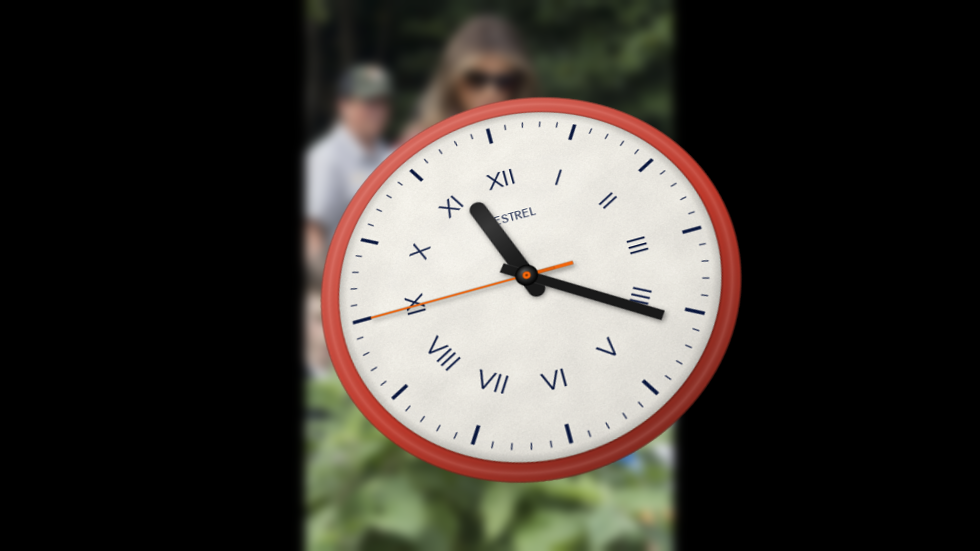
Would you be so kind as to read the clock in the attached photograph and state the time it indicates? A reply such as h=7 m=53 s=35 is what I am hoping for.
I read h=11 m=20 s=45
